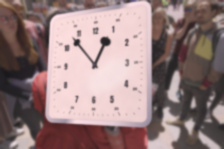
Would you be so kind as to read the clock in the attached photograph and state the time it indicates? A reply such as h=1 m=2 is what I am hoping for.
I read h=12 m=53
